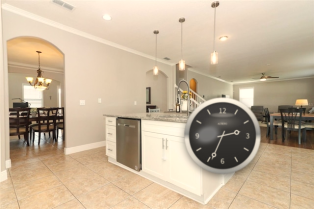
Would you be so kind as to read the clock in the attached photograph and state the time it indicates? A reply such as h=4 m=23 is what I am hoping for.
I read h=2 m=34
